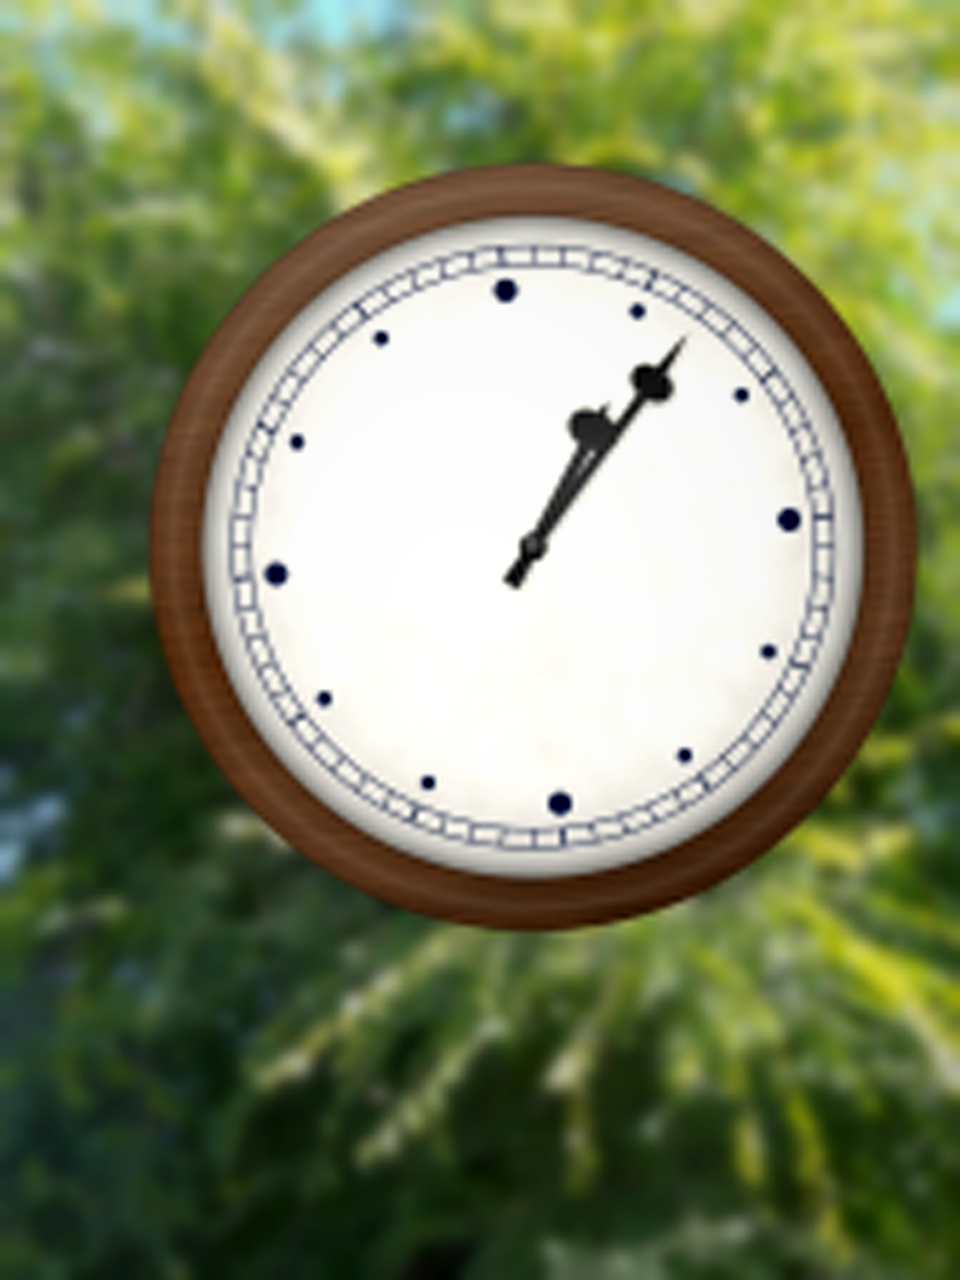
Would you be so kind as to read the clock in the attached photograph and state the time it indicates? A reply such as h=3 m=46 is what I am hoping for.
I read h=1 m=7
